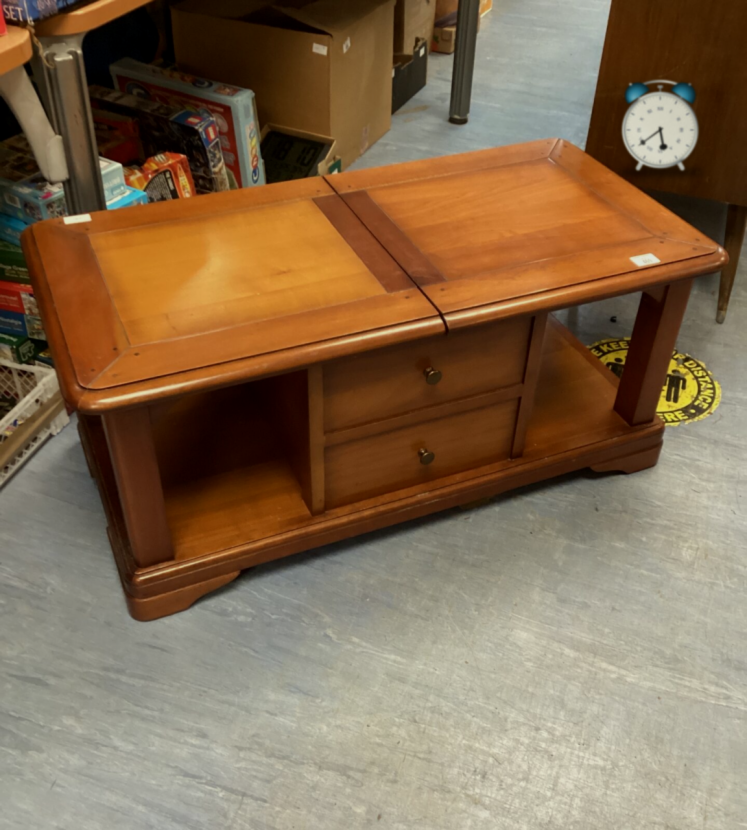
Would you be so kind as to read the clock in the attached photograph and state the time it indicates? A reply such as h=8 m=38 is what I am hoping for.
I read h=5 m=39
